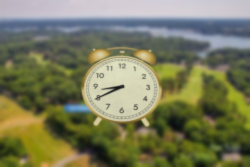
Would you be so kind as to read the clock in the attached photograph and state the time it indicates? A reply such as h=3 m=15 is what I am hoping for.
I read h=8 m=40
